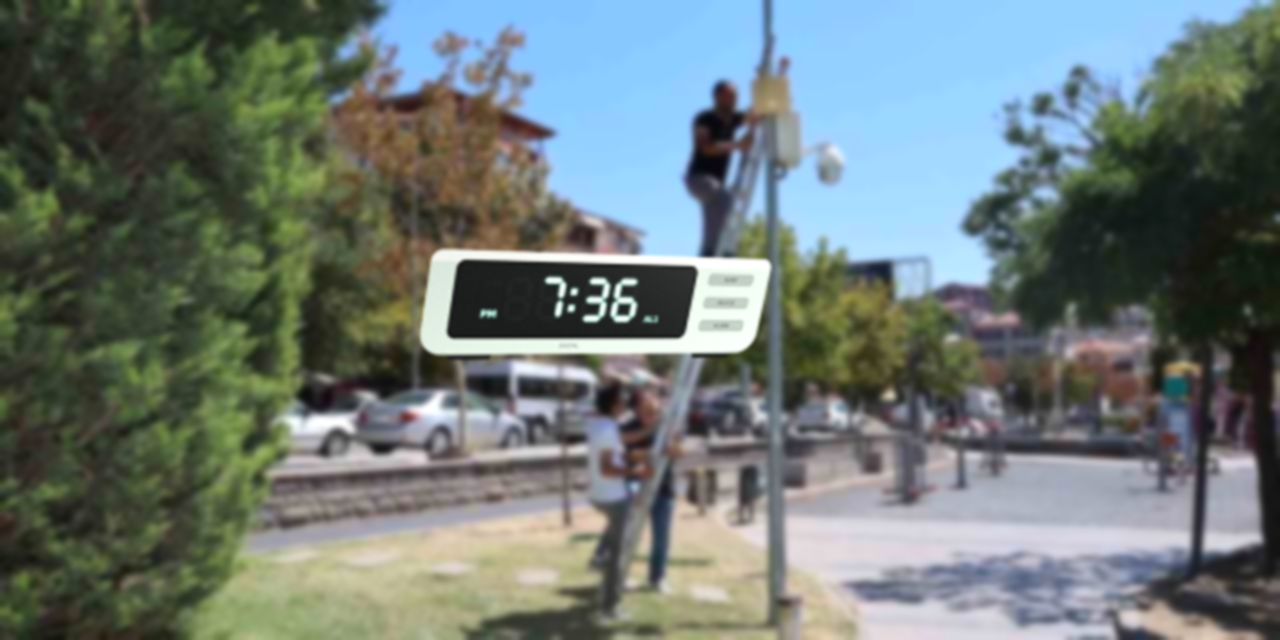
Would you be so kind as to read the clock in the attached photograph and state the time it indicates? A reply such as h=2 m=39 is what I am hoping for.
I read h=7 m=36
